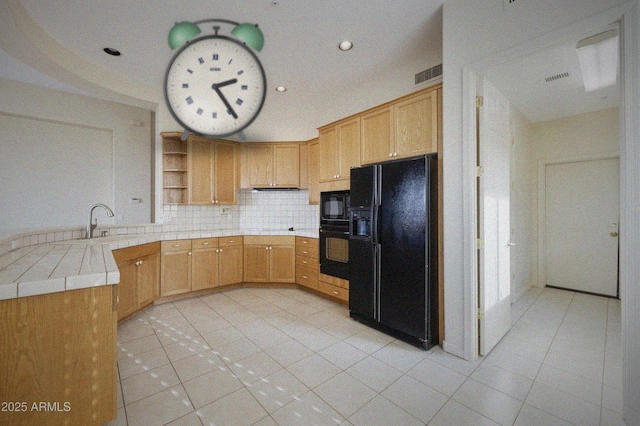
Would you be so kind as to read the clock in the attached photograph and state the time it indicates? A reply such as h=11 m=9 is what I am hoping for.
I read h=2 m=24
